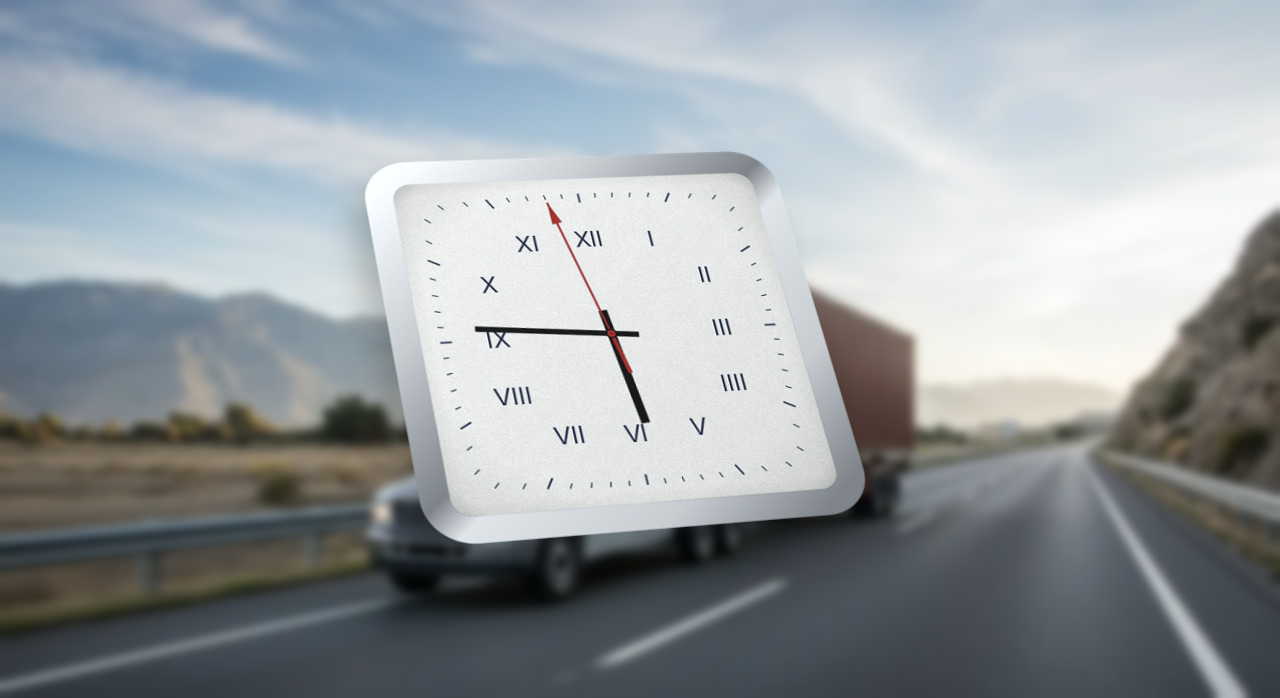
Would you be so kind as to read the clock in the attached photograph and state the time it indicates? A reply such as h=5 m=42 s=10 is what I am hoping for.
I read h=5 m=45 s=58
